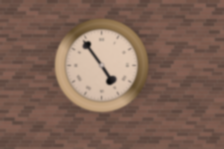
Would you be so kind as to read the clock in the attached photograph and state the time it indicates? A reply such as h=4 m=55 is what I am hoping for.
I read h=4 m=54
